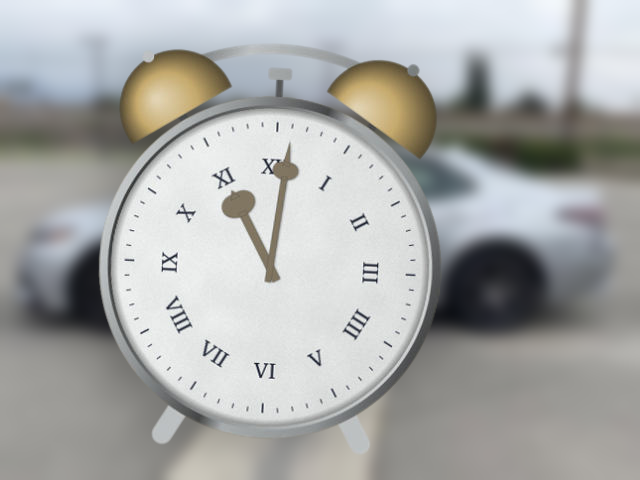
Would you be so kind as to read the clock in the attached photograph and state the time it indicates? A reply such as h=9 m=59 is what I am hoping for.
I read h=11 m=1
